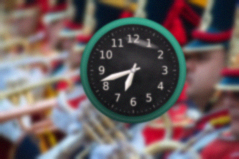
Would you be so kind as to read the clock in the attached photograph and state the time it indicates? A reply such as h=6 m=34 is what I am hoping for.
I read h=6 m=42
